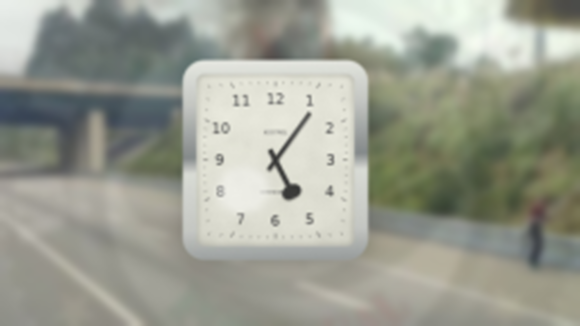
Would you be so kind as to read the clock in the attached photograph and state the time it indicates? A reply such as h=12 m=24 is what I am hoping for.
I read h=5 m=6
